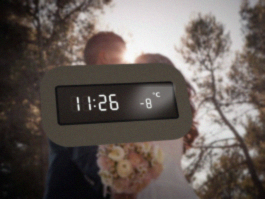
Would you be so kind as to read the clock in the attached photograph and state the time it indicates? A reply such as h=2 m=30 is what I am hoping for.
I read h=11 m=26
